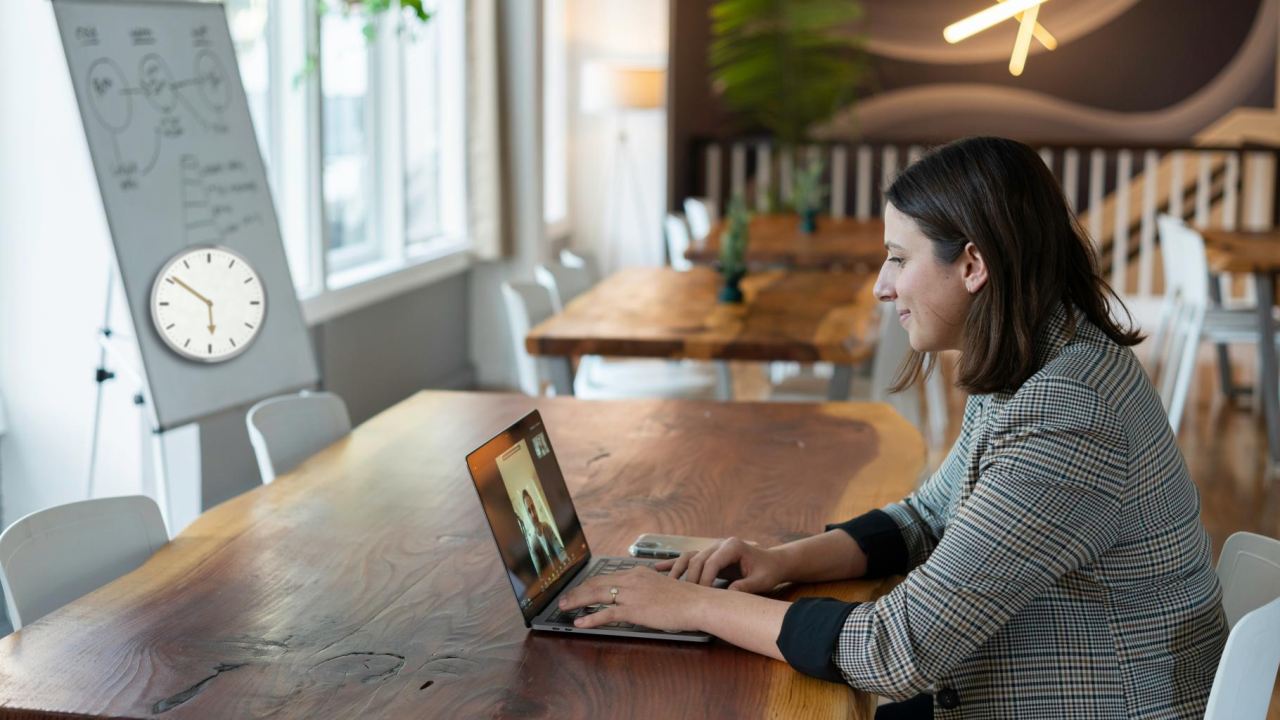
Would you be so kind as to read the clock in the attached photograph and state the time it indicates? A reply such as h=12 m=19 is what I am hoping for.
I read h=5 m=51
